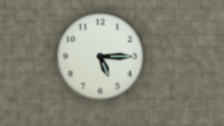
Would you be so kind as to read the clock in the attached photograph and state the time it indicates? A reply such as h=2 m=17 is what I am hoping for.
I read h=5 m=15
